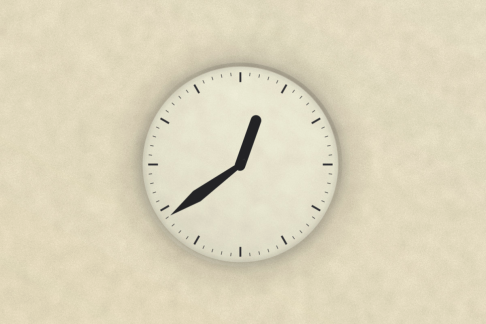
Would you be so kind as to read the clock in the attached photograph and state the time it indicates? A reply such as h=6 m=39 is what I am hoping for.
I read h=12 m=39
